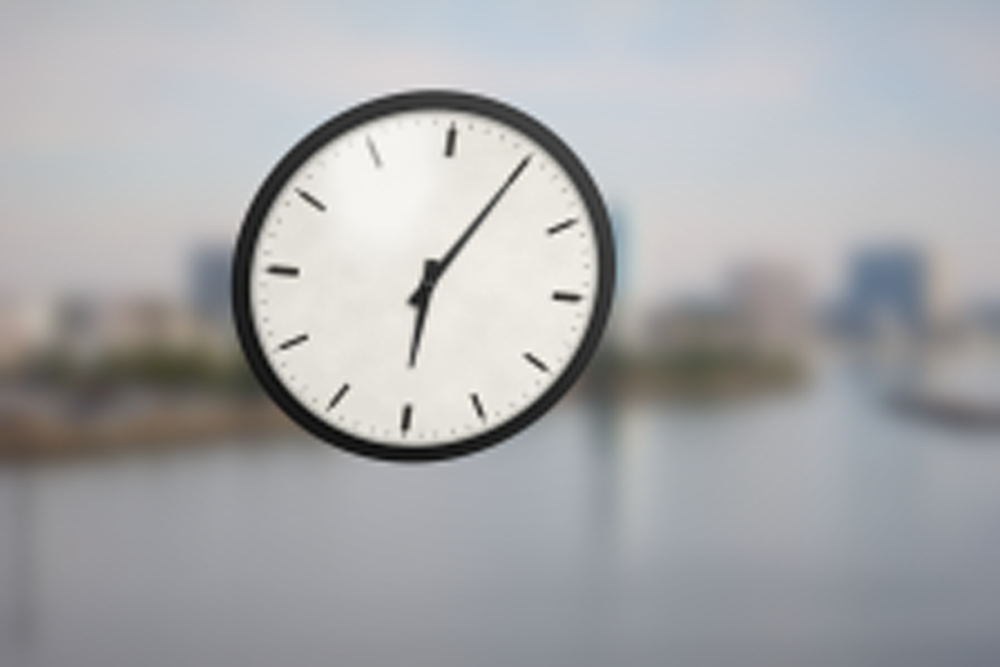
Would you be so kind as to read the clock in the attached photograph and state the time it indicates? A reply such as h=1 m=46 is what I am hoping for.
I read h=6 m=5
